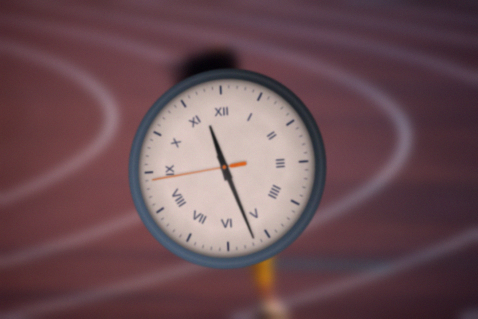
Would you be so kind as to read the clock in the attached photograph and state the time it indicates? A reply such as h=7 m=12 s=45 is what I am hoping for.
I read h=11 m=26 s=44
